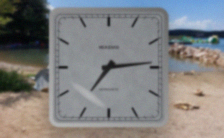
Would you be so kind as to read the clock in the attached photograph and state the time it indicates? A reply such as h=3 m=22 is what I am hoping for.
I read h=7 m=14
